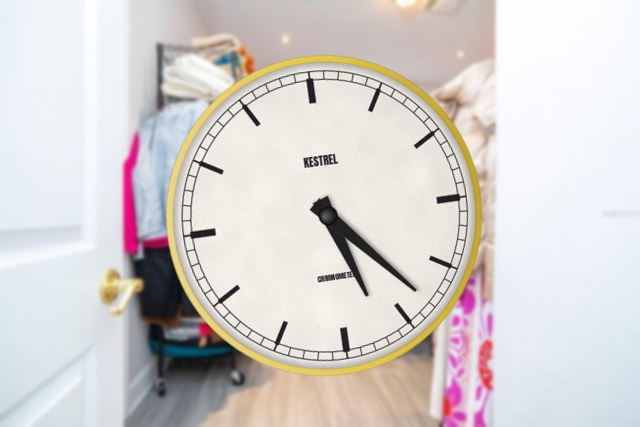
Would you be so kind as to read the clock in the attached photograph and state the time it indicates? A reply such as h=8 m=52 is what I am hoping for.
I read h=5 m=23
